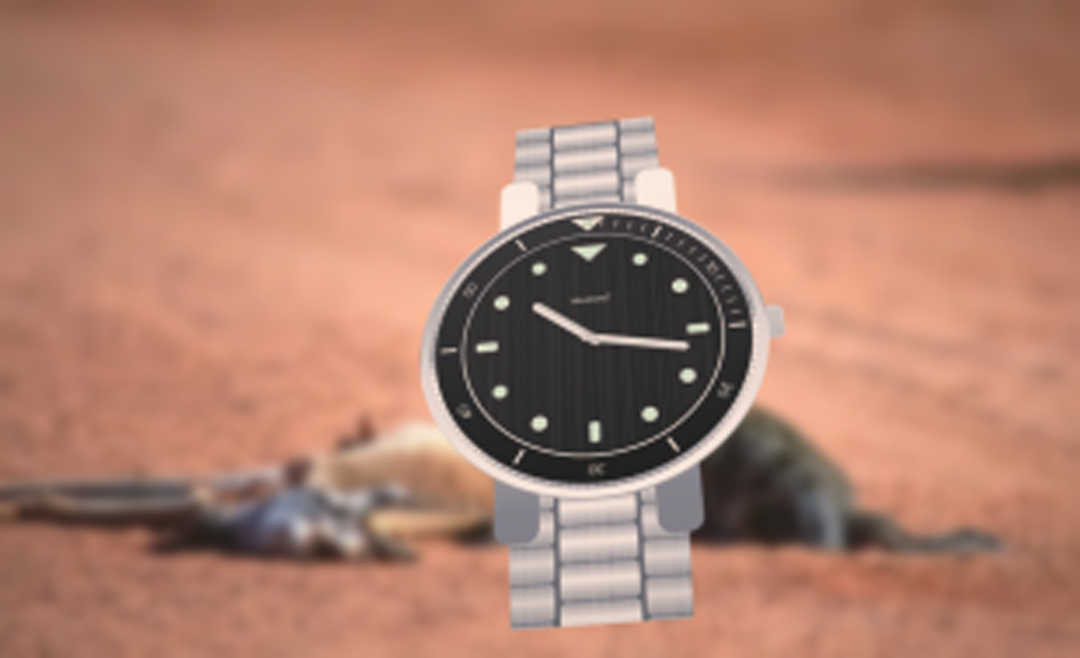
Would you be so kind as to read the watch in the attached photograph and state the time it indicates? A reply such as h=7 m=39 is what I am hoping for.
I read h=10 m=17
